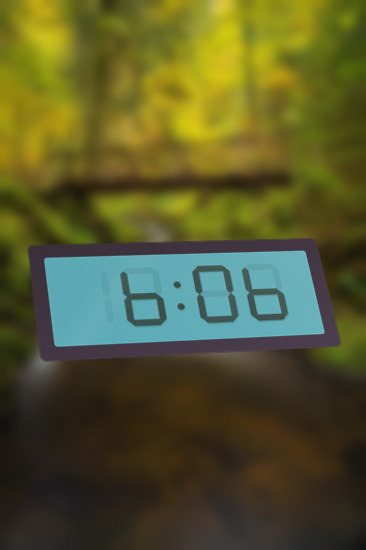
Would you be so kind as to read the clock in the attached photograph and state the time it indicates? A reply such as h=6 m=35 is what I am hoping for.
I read h=6 m=6
